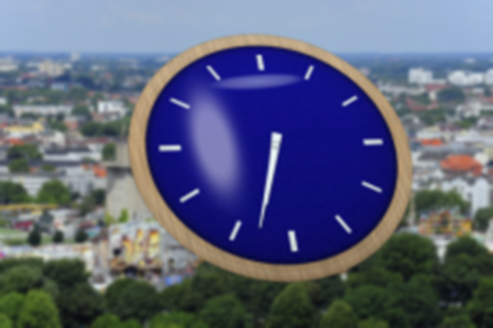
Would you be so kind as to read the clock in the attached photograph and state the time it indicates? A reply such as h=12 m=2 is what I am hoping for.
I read h=6 m=33
